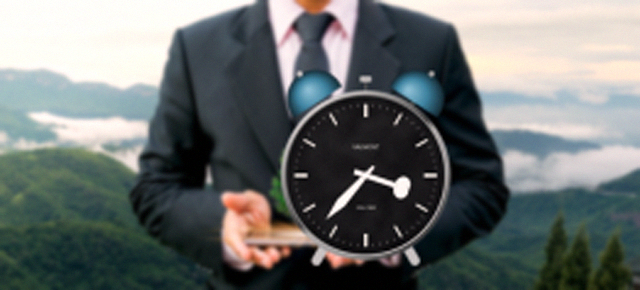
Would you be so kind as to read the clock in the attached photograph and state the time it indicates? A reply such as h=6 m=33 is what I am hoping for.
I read h=3 m=37
